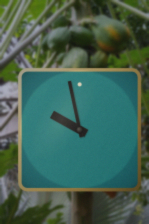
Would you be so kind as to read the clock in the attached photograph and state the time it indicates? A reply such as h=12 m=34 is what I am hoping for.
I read h=9 m=58
